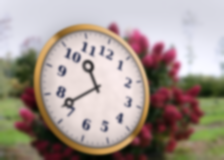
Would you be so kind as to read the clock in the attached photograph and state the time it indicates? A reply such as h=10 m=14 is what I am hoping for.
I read h=10 m=37
